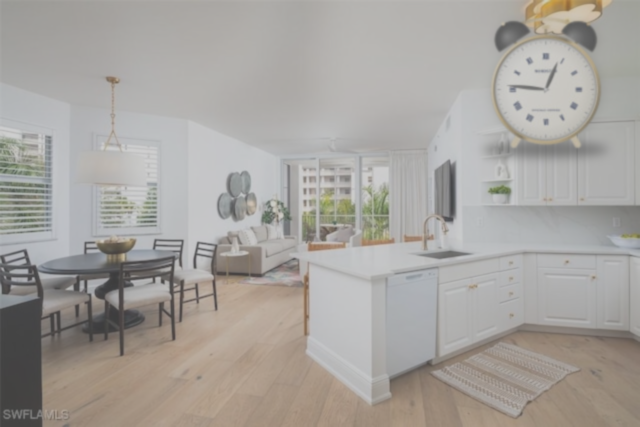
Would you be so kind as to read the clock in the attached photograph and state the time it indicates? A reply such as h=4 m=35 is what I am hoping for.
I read h=12 m=46
